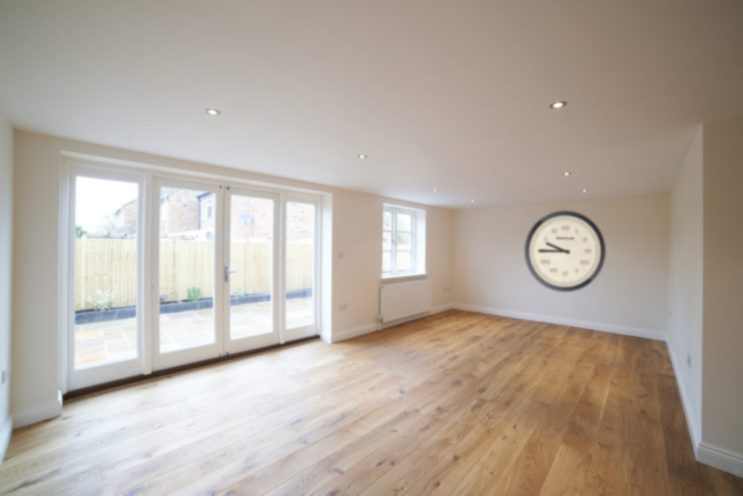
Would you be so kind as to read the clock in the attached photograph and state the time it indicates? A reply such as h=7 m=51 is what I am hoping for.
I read h=9 m=45
